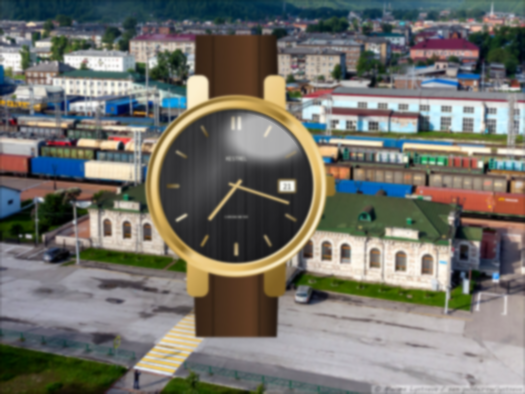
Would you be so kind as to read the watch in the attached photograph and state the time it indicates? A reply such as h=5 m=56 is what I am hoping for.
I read h=7 m=18
